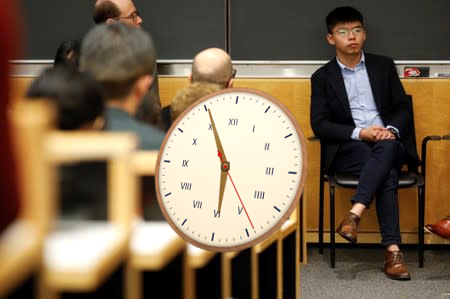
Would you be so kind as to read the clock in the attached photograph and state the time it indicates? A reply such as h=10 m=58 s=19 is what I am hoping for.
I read h=5 m=55 s=24
